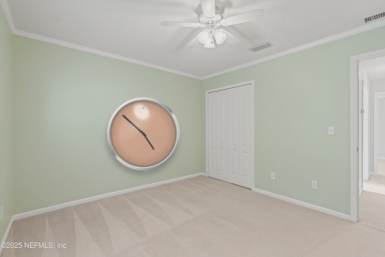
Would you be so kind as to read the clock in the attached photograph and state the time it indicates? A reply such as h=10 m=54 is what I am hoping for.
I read h=4 m=52
